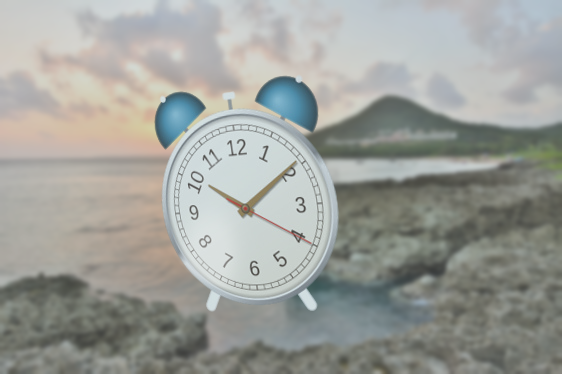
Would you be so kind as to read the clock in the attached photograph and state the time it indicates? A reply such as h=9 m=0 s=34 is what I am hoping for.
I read h=10 m=9 s=20
